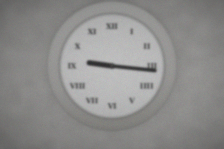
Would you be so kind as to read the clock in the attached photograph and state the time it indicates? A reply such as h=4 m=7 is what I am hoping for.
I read h=9 m=16
